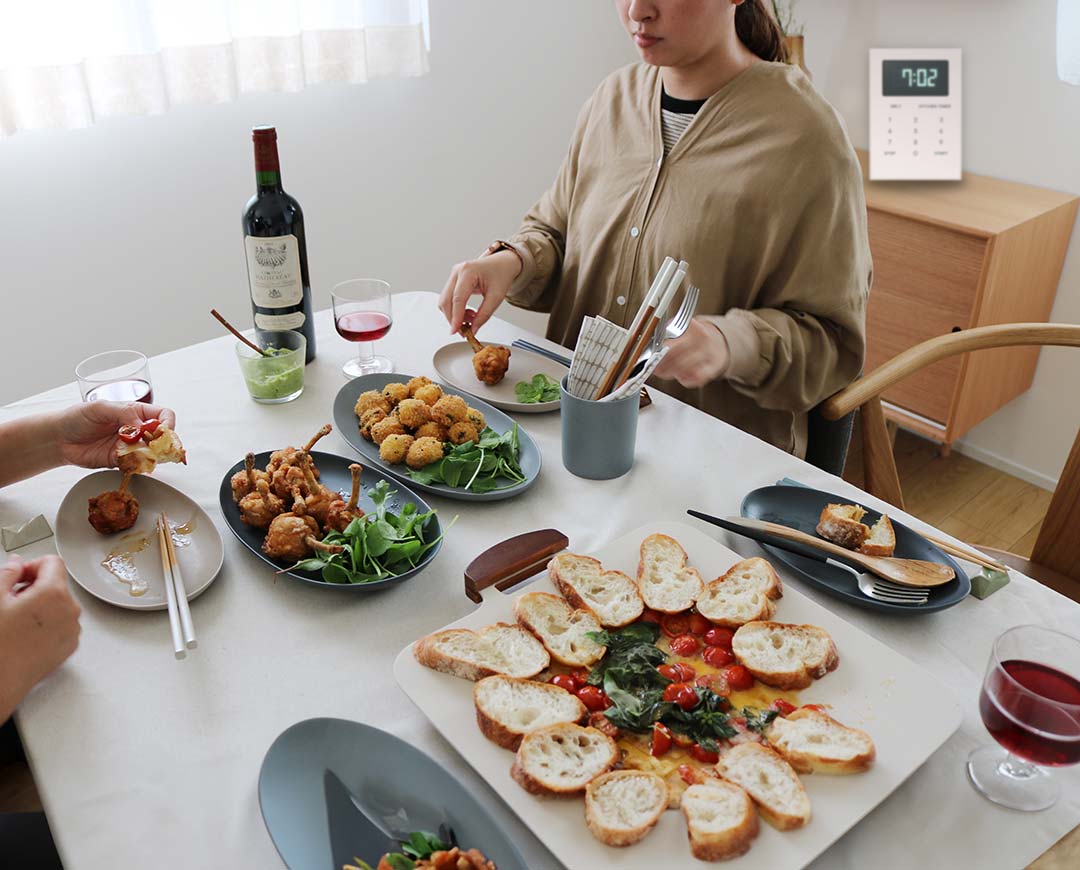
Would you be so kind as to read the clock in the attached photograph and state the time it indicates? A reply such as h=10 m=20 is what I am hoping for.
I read h=7 m=2
